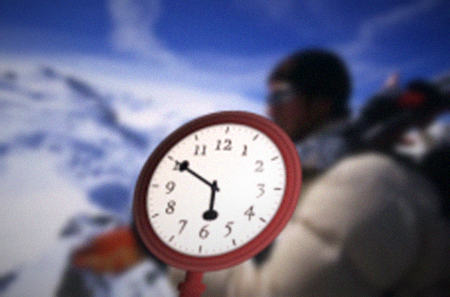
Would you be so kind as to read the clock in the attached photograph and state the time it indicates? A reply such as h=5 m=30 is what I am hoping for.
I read h=5 m=50
